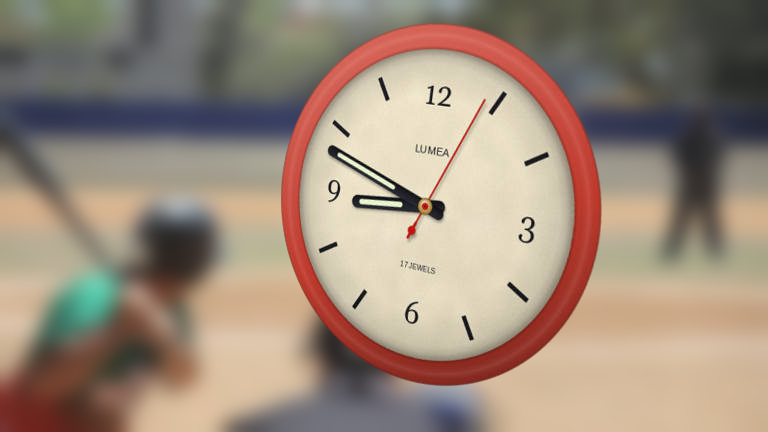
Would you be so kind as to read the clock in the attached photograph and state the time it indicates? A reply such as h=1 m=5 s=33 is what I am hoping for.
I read h=8 m=48 s=4
